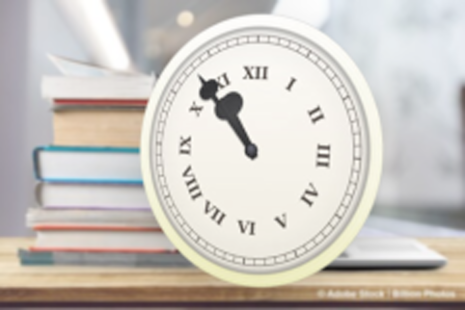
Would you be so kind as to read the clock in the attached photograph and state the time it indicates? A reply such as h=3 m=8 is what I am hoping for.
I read h=10 m=53
